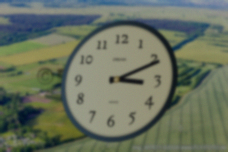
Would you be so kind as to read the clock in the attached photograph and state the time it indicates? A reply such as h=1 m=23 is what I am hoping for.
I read h=3 m=11
